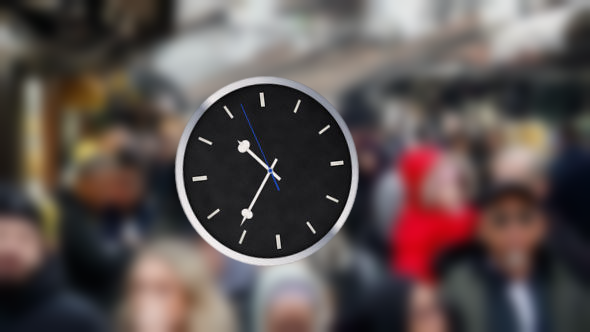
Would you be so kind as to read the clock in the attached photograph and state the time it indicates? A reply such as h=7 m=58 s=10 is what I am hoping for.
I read h=10 m=35 s=57
